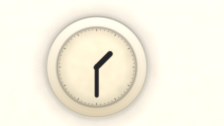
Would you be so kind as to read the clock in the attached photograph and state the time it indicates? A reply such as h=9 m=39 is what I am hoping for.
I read h=1 m=30
